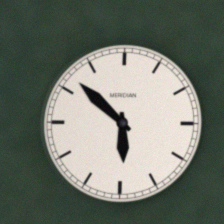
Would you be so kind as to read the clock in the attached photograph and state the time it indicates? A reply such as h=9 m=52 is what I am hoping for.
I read h=5 m=52
